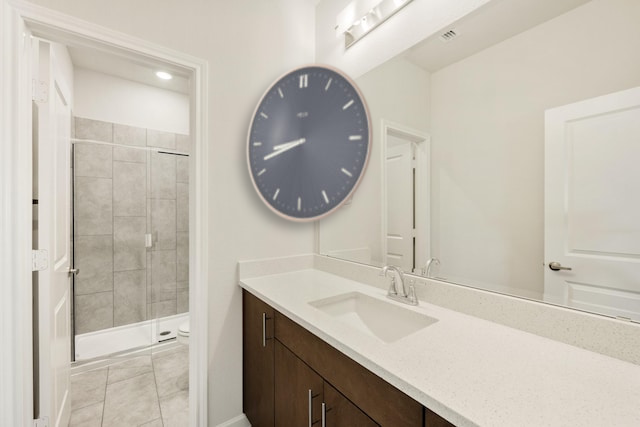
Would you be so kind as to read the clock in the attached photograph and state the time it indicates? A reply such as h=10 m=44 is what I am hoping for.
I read h=8 m=42
